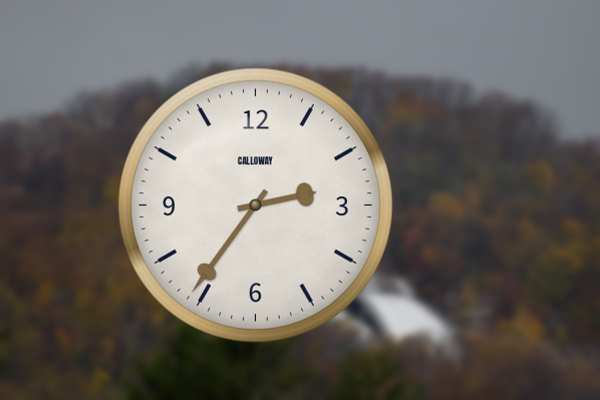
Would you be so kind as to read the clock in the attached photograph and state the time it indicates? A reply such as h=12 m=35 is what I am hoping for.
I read h=2 m=36
